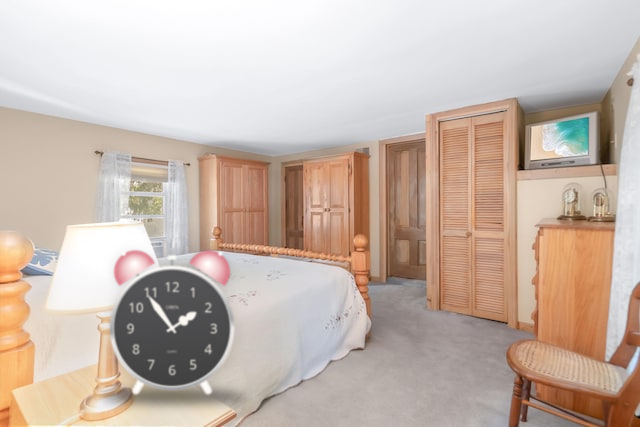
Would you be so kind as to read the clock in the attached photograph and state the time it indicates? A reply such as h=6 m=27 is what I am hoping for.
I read h=1 m=54
